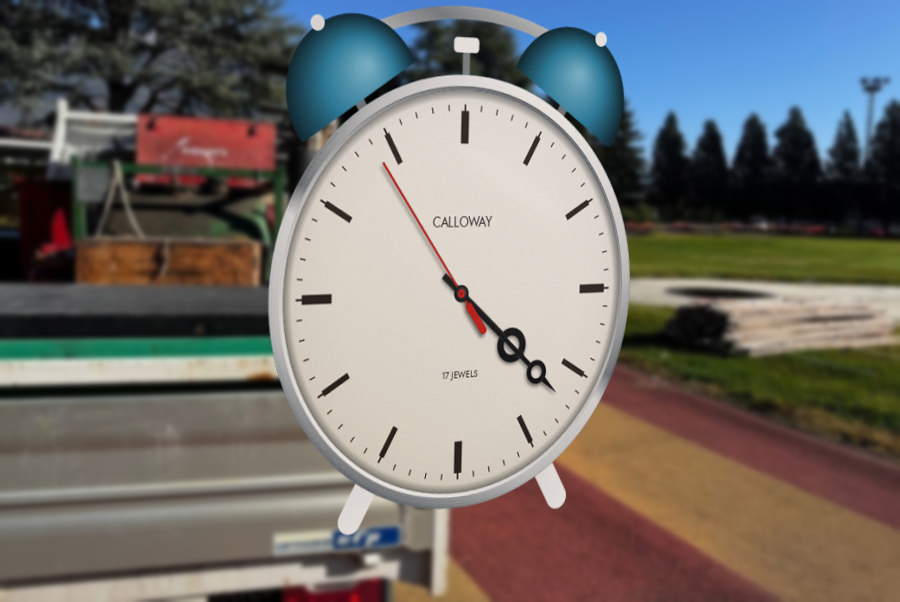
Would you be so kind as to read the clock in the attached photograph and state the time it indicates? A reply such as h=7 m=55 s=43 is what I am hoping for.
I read h=4 m=21 s=54
